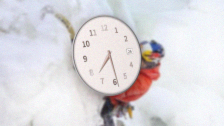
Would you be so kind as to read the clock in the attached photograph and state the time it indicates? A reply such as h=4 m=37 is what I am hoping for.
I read h=7 m=29
